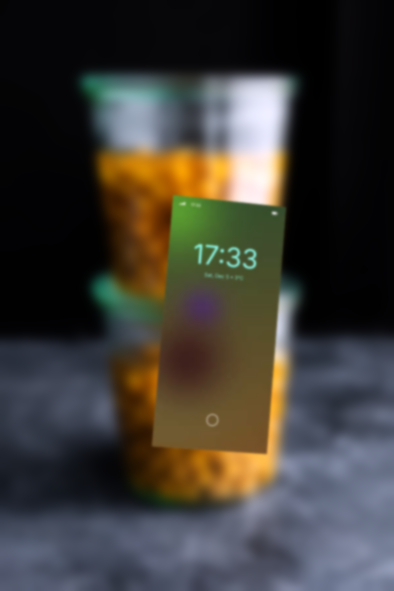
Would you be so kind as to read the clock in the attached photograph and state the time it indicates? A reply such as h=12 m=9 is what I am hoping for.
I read h=17 m=33
